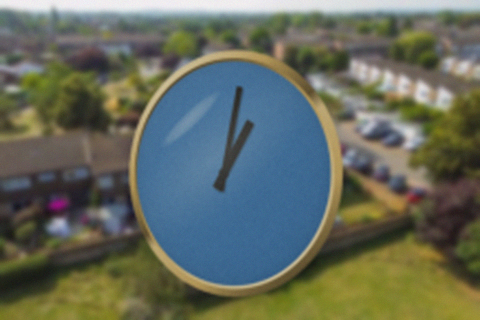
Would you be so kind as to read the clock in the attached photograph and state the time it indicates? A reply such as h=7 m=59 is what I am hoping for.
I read h=1 m=2
